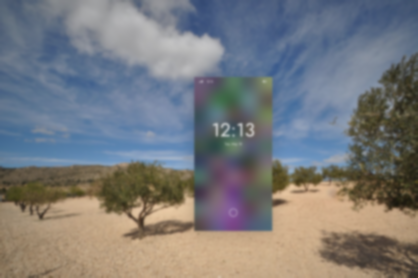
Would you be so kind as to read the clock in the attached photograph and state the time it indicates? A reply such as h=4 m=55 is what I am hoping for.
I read h=12 m=13
